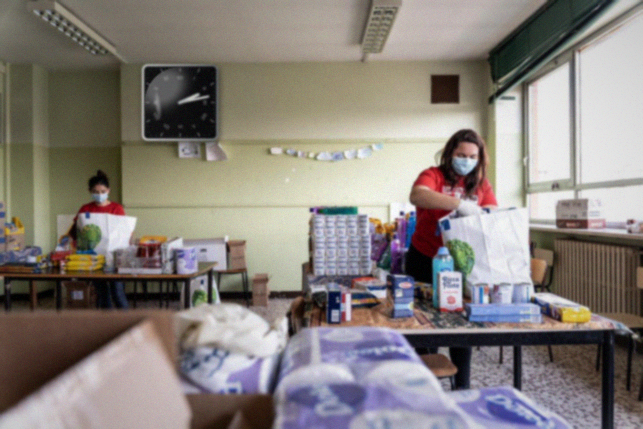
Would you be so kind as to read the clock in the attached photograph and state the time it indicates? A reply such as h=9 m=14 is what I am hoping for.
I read h=2 m=13
